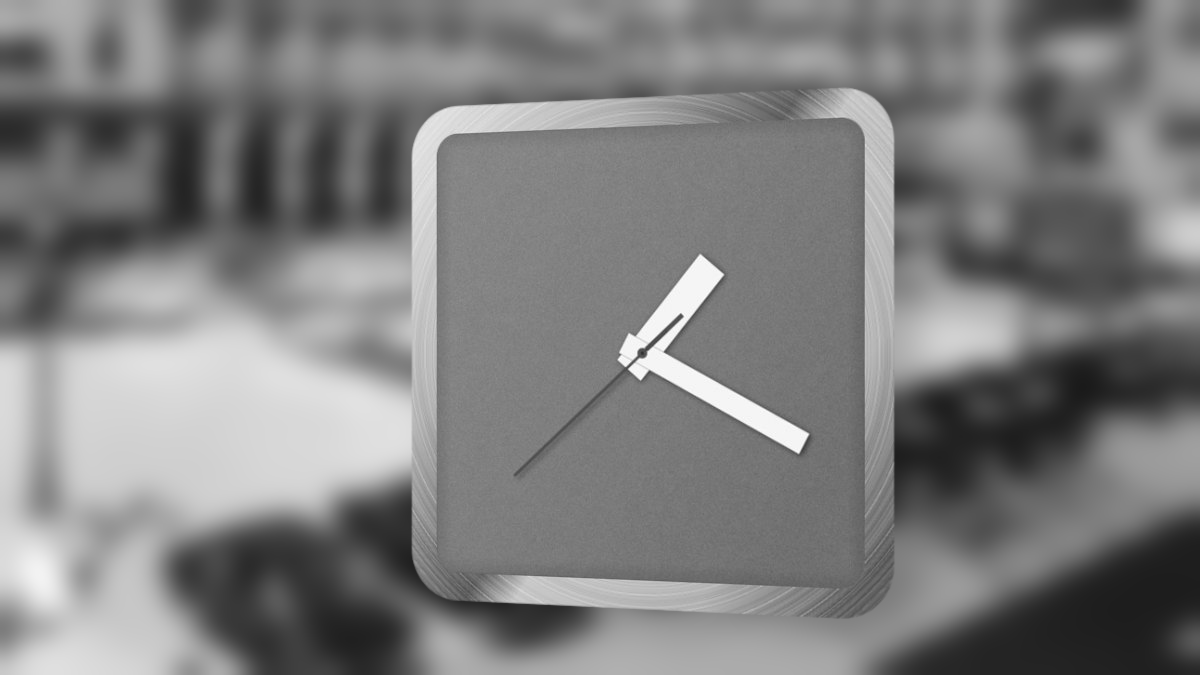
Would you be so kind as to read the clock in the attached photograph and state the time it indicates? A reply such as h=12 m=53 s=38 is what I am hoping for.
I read h=1 m=19 s=38
